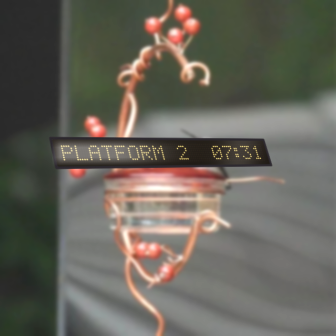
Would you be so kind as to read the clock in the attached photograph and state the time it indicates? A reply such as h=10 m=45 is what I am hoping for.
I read h=7 m=31
